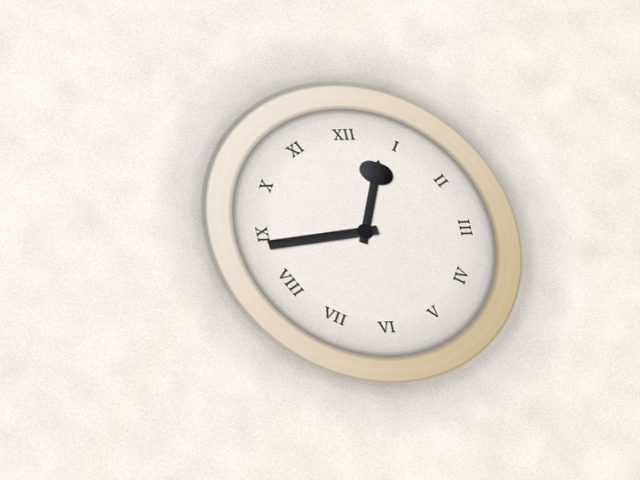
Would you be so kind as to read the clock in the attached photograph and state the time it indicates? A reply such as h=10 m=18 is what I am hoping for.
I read h=12 m=44
